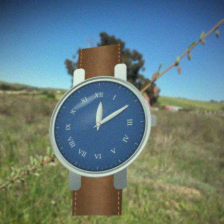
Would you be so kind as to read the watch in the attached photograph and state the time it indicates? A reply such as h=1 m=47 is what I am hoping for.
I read h=12 m=10
